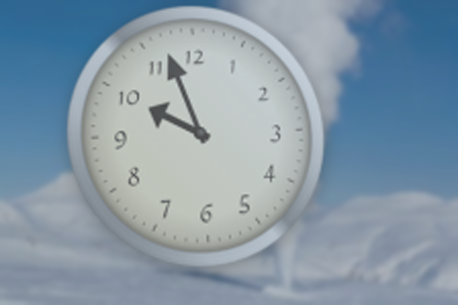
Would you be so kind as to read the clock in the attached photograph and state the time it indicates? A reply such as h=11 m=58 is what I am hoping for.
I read h=9 m=57
